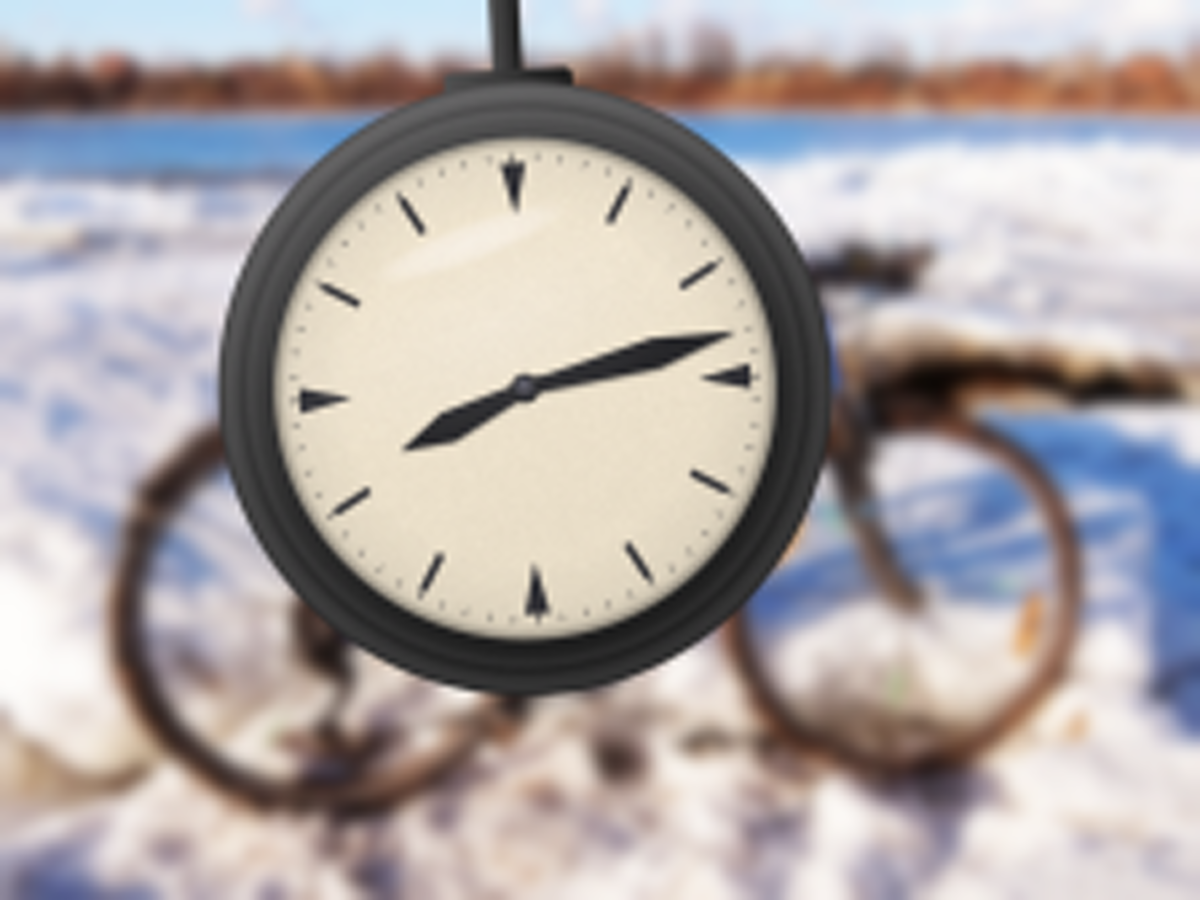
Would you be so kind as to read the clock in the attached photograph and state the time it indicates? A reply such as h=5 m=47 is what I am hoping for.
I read h=8 m=13
